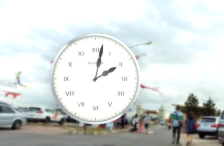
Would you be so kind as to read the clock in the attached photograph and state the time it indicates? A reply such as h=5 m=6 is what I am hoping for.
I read h=2 m=2
